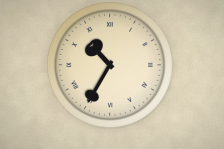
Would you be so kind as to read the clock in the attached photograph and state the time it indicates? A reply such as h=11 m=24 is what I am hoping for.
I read h=10 m=35
